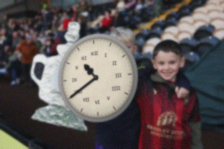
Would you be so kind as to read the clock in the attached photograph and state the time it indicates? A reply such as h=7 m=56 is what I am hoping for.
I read h=10 m=40
